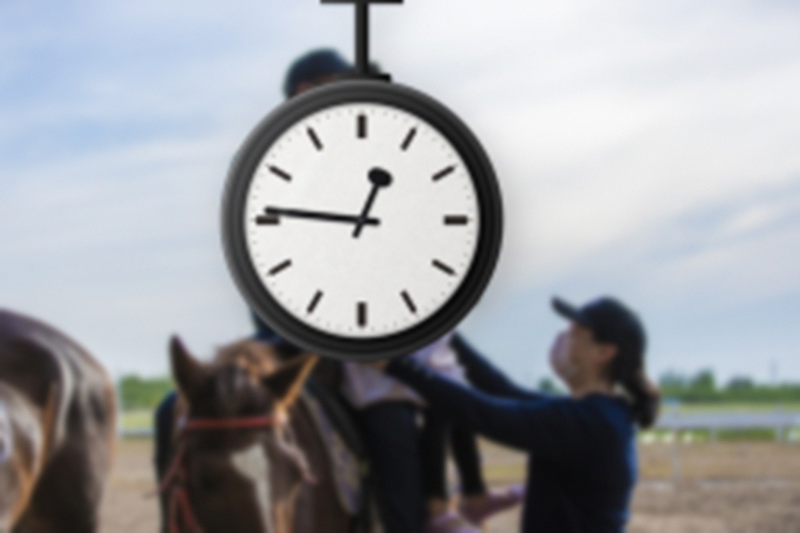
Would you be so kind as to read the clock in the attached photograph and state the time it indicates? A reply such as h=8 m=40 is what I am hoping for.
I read h=12 m=46
